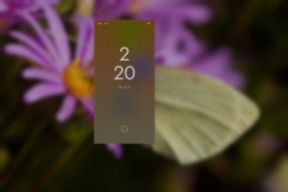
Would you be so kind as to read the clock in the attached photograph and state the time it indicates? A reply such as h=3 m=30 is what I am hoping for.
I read h=2 m=20
